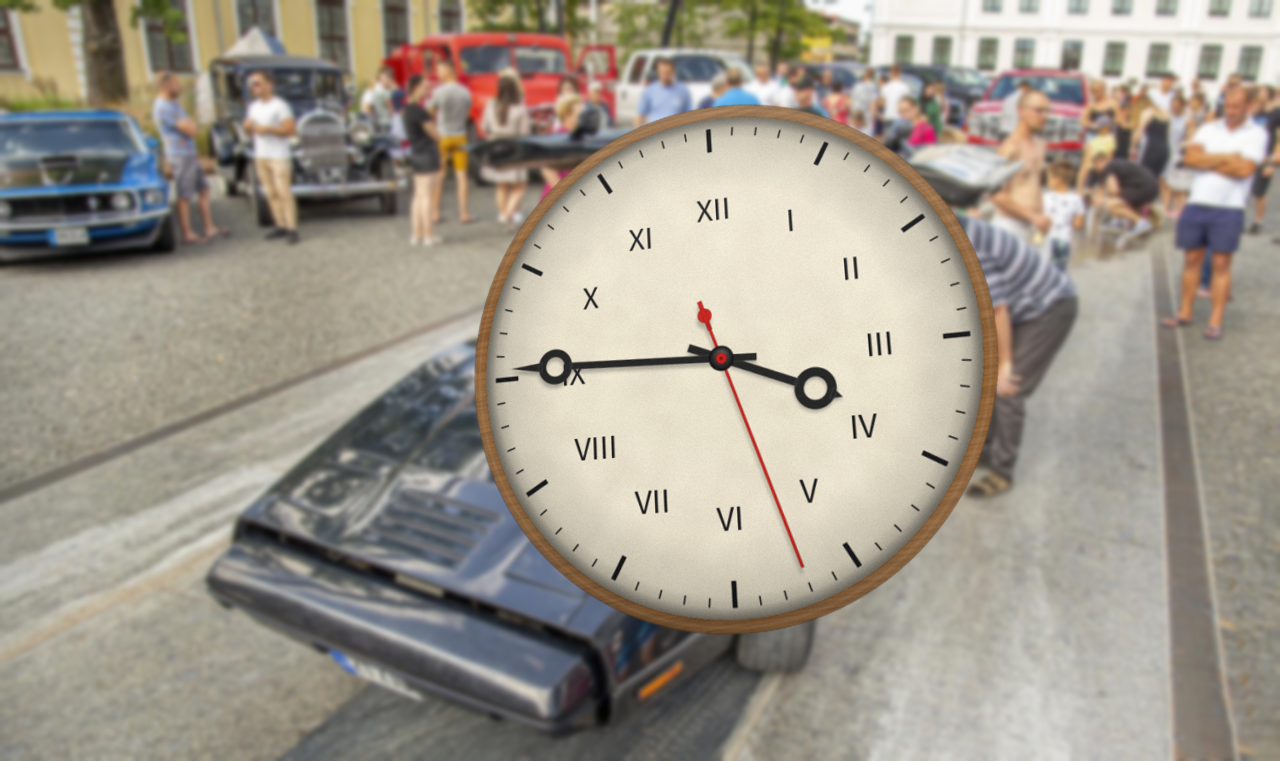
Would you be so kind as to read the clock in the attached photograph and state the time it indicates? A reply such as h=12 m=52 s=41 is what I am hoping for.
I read h=3 m=45 s=27
